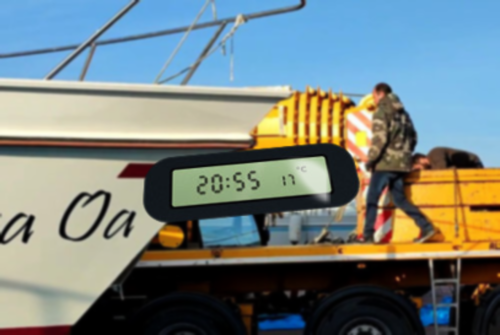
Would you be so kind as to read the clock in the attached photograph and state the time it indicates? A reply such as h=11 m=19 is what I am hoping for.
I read h=20 m=55
